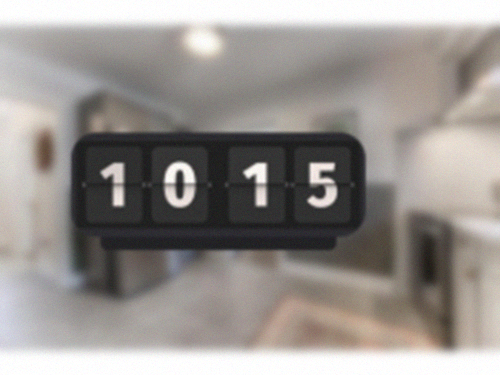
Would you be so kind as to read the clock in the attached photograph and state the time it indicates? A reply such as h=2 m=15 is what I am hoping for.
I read h=10 m=15
